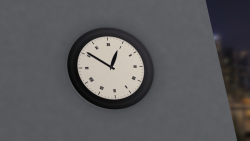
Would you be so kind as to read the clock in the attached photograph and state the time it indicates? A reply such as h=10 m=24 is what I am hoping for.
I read h=12 m=51
